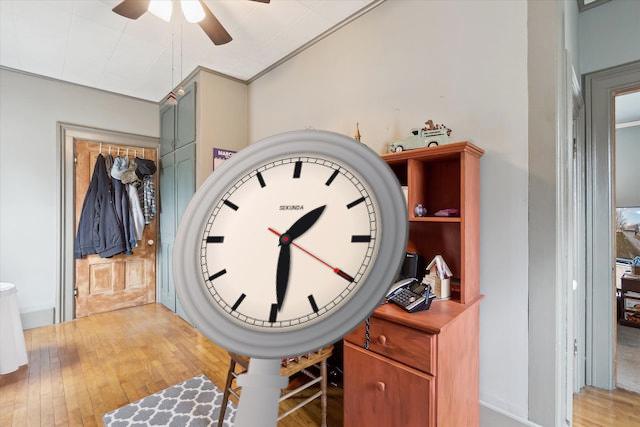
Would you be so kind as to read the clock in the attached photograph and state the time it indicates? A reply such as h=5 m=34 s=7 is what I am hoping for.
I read h=1 m=29 s=20
